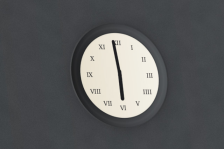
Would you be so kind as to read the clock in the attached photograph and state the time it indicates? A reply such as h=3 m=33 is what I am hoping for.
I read h=5 m=59
